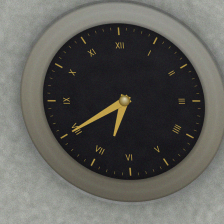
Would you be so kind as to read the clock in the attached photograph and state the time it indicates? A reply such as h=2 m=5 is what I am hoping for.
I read h=6 m=40
